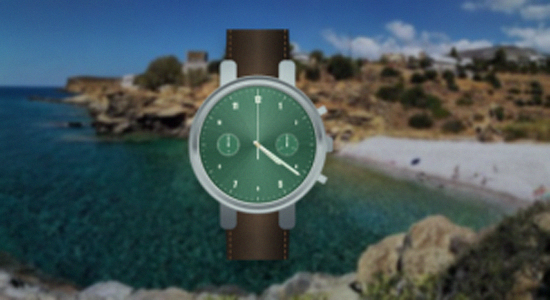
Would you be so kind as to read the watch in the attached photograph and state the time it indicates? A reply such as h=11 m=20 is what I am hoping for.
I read h=4 m=21
